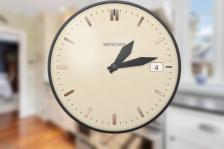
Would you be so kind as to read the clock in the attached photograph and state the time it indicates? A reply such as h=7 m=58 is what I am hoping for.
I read h=1 m=13
